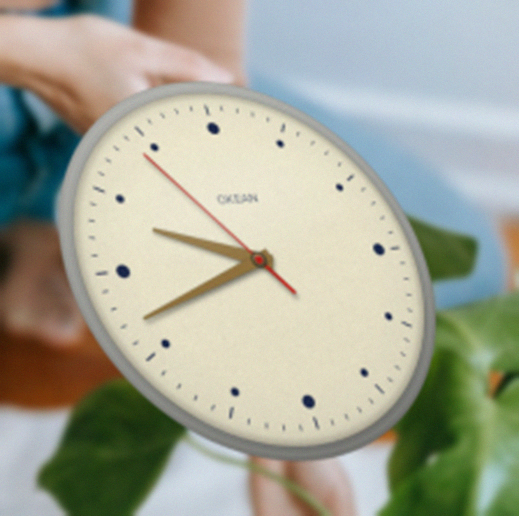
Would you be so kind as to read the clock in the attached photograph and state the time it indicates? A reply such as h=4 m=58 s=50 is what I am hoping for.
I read h=9 m=41 s=54
